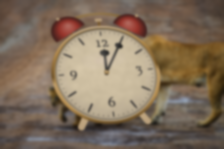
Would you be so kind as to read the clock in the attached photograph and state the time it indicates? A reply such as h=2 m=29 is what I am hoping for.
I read h=12 m=5
